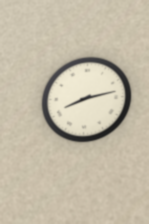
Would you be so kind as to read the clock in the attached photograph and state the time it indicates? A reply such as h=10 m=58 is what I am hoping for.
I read h=8 m=13
